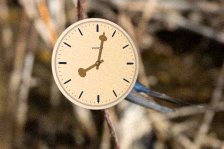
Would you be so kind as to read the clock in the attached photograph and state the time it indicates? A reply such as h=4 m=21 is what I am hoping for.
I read h=8 m=2
